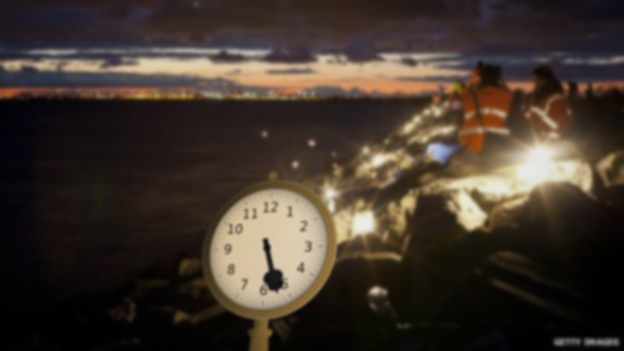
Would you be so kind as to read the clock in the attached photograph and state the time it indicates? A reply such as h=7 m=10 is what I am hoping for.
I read h=5 m=27
